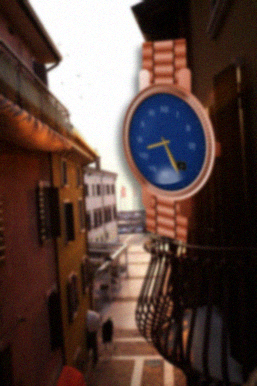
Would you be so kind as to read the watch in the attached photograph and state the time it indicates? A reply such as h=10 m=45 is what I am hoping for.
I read h=8 m=25
